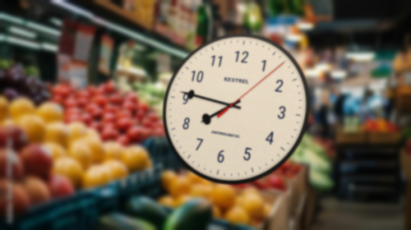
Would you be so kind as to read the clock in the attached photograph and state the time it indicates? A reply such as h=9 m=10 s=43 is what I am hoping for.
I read h=7 m=46 s=7
